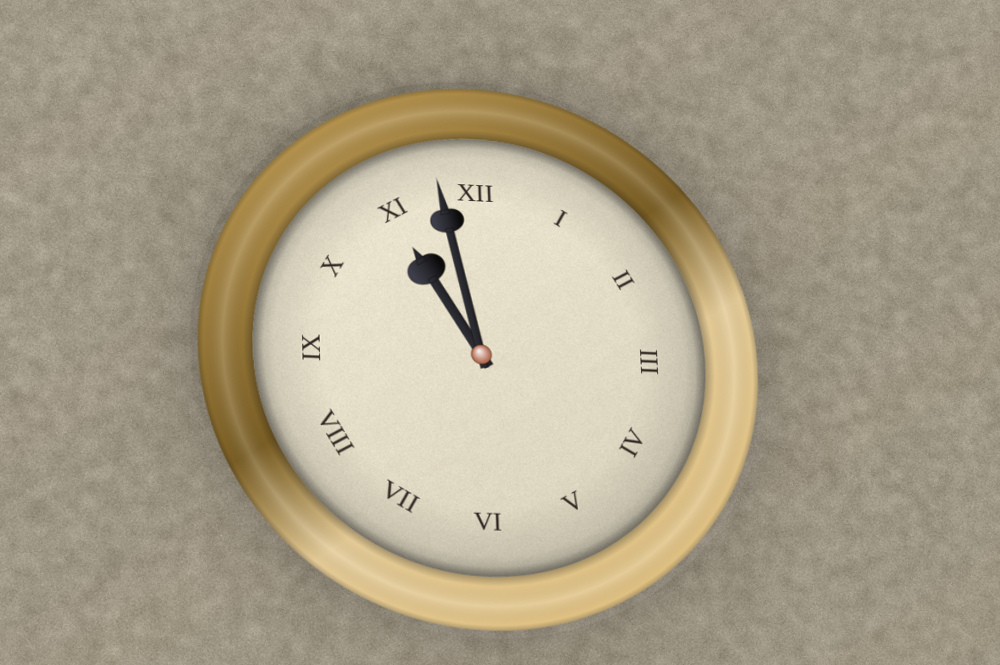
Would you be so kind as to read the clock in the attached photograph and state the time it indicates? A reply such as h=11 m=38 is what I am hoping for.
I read h=10 m=58
